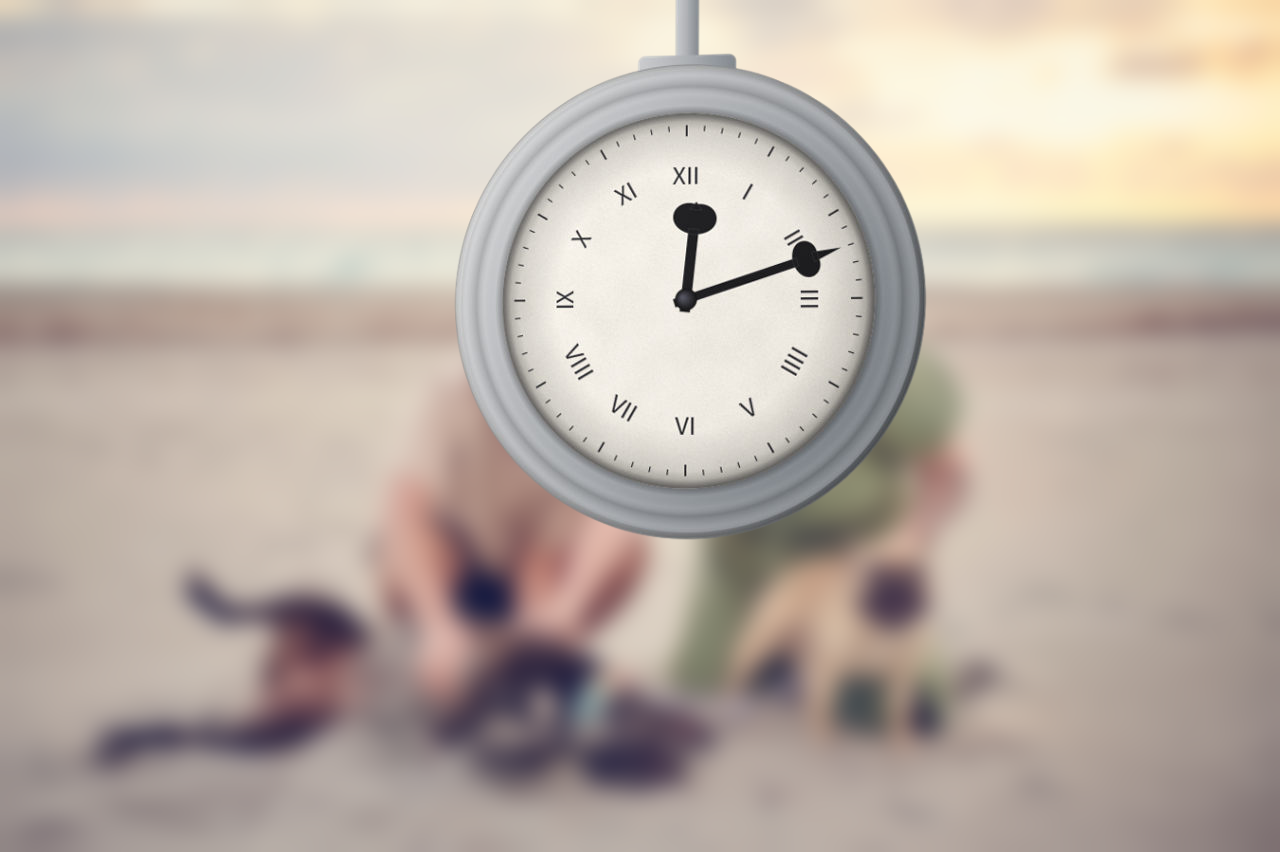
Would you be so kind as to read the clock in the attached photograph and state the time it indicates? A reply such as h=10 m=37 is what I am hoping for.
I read h=12 m=12
